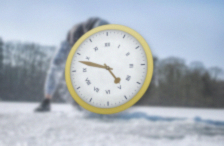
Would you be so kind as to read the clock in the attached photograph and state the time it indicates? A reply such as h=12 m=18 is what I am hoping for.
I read h=4 m=48
